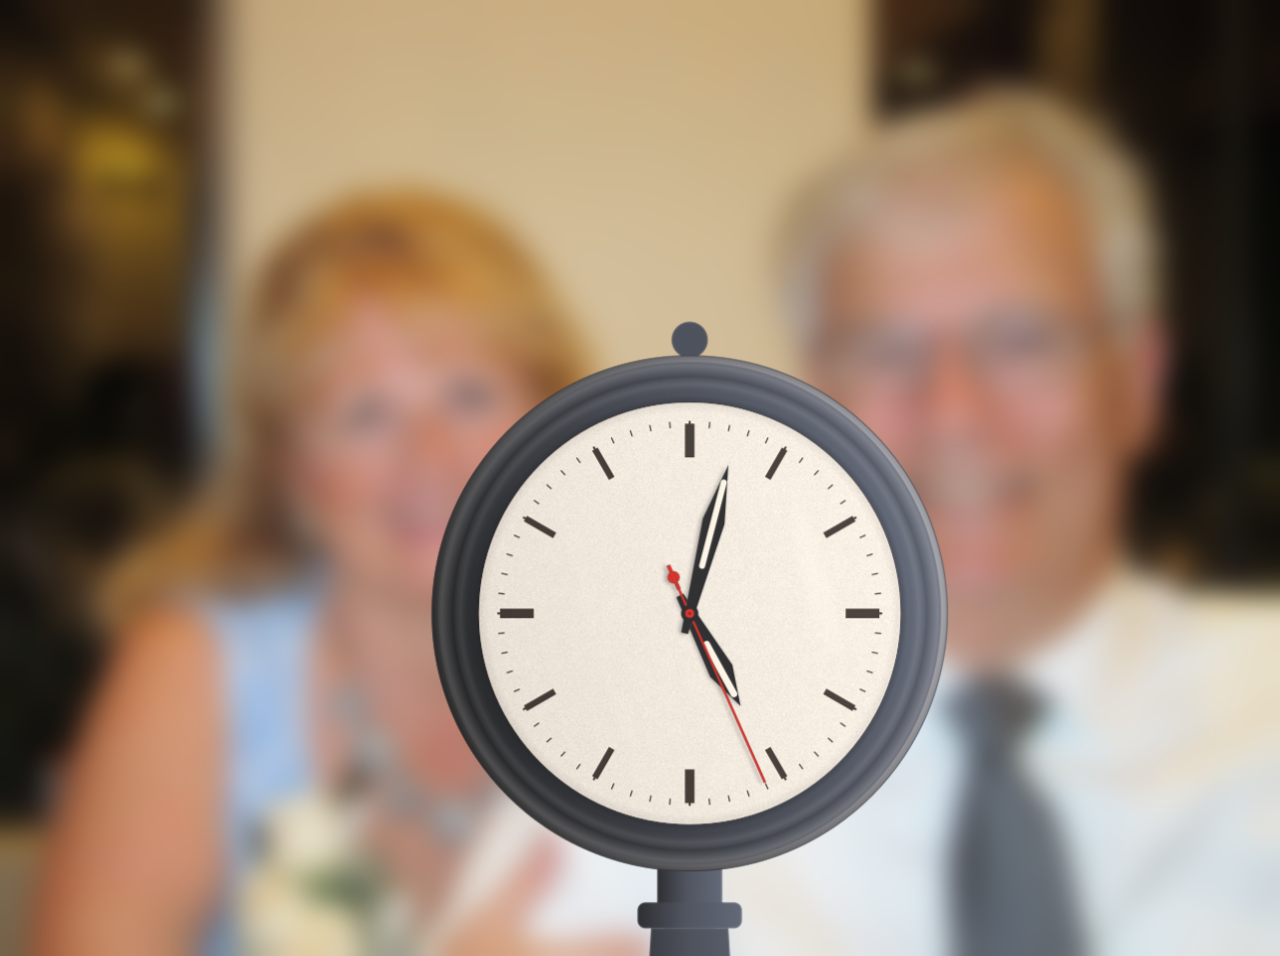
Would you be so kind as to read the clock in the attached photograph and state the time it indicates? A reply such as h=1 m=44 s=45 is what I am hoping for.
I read h=5 m=2 s=26
